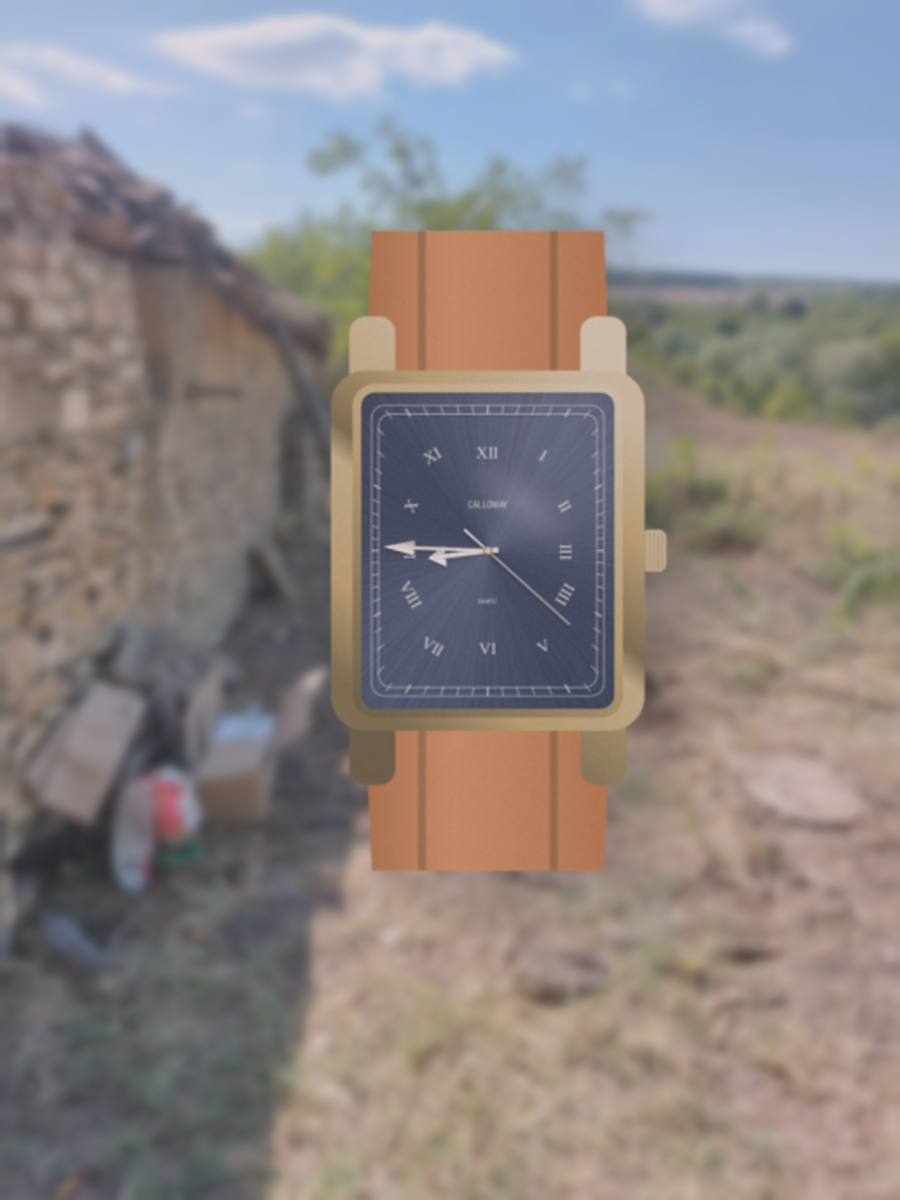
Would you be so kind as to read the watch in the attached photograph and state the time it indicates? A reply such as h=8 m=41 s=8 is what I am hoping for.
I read h=8 m=45 s=22
